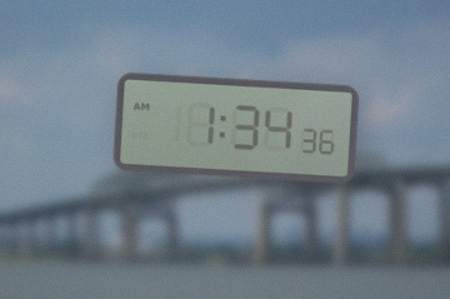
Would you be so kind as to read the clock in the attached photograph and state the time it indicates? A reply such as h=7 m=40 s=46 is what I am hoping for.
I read h=1 m=34 s=36
